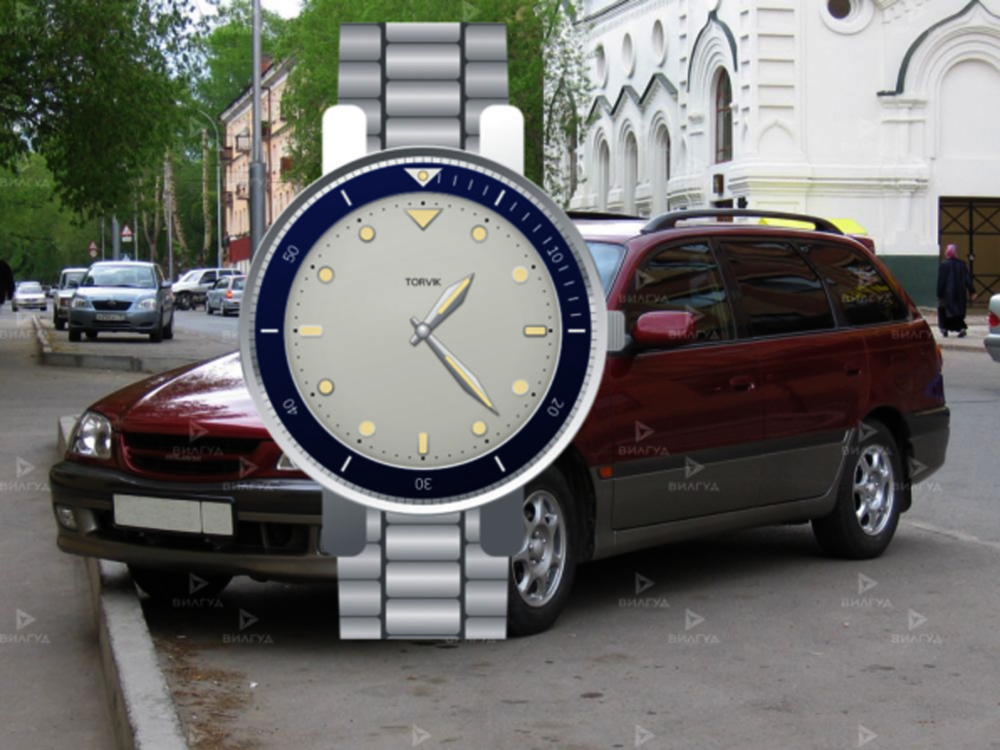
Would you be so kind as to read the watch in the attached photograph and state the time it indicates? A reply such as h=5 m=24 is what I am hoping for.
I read h=1 m=23
